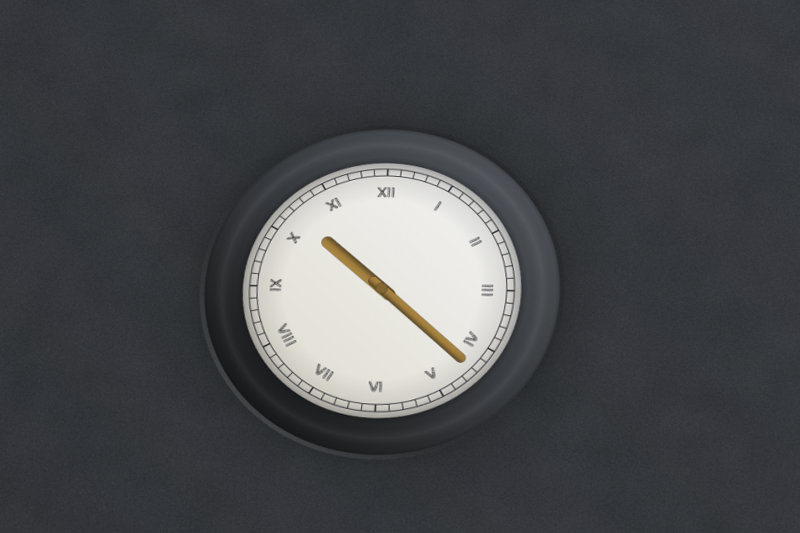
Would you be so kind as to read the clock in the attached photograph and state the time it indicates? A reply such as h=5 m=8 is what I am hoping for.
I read h=10 m=22
